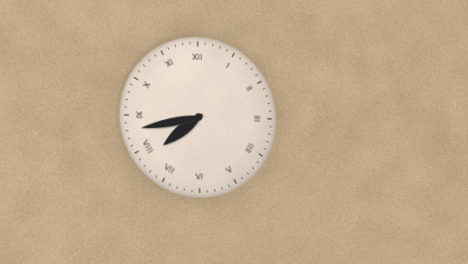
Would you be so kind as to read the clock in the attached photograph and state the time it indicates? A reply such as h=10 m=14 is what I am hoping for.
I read h=7 m=43
